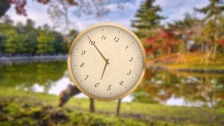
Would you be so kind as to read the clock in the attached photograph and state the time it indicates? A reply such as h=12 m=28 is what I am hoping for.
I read h=5 m=50
